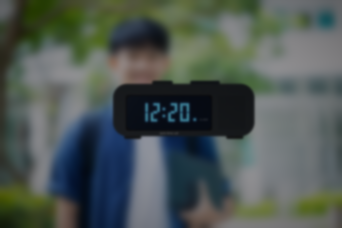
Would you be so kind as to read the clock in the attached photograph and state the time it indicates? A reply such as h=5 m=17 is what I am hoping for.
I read h=12 m=20
